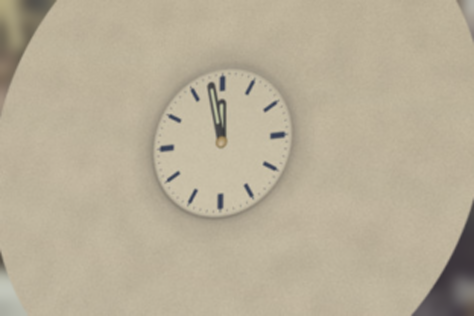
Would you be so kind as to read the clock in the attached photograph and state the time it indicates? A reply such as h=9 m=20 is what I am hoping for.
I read h=11 m=58
